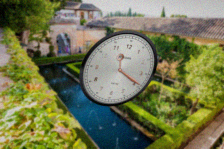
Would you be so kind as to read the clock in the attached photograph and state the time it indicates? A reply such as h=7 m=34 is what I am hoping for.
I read h=11 m=19
